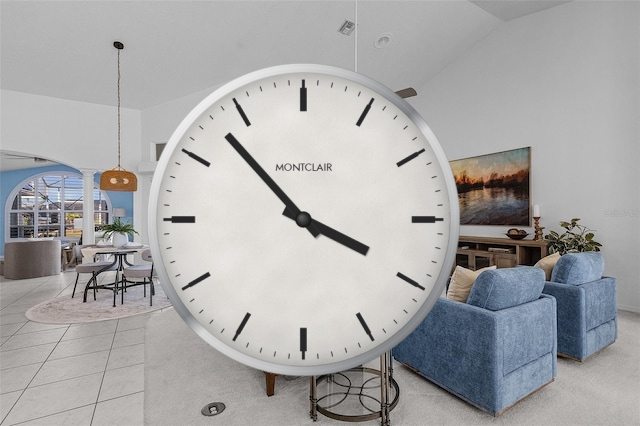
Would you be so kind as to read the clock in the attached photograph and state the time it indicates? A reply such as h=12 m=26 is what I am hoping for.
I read h=3 m=53
